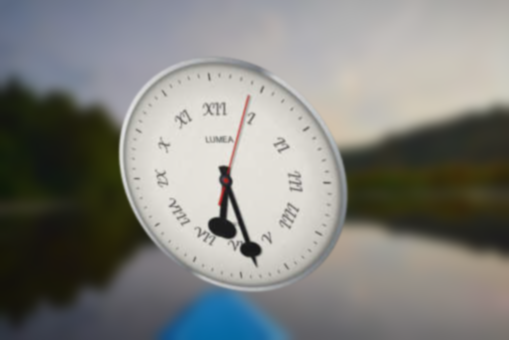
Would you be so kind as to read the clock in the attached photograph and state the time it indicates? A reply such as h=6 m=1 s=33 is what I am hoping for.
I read h=6 m=28 s=4
